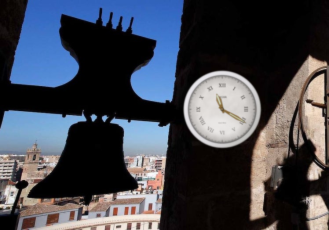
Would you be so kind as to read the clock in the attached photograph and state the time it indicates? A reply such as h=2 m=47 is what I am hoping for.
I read h=11 m=20
